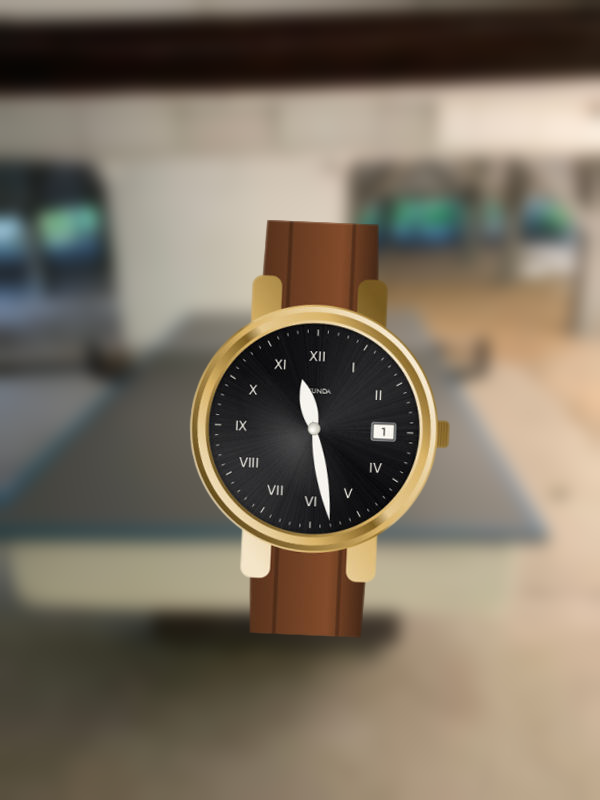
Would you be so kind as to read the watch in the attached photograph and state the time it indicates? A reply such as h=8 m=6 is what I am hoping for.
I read h=11 m=28
